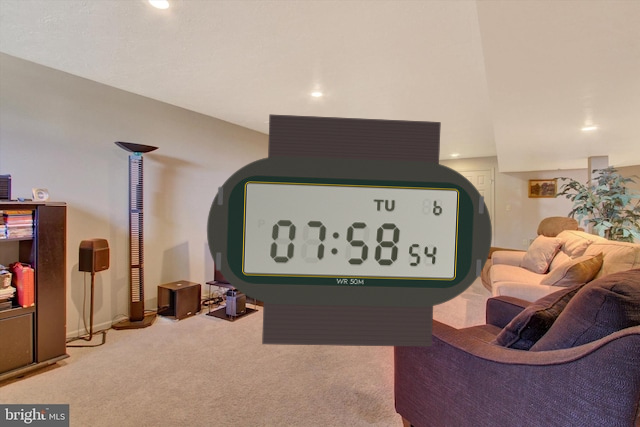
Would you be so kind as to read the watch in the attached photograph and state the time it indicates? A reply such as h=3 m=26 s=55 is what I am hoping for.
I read h=7 m=58 s=54
